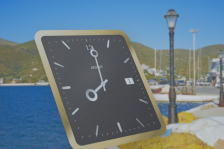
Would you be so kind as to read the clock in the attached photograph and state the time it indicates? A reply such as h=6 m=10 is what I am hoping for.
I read h=8 m=1
